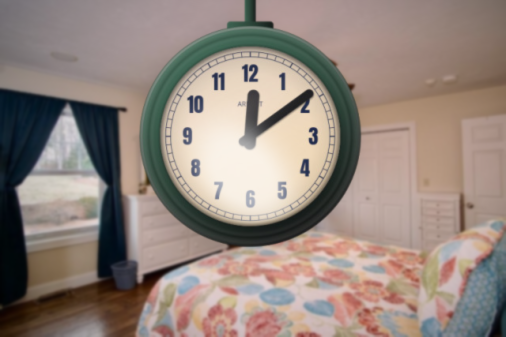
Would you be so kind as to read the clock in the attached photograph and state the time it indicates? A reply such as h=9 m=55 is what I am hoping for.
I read h=12 m=9
